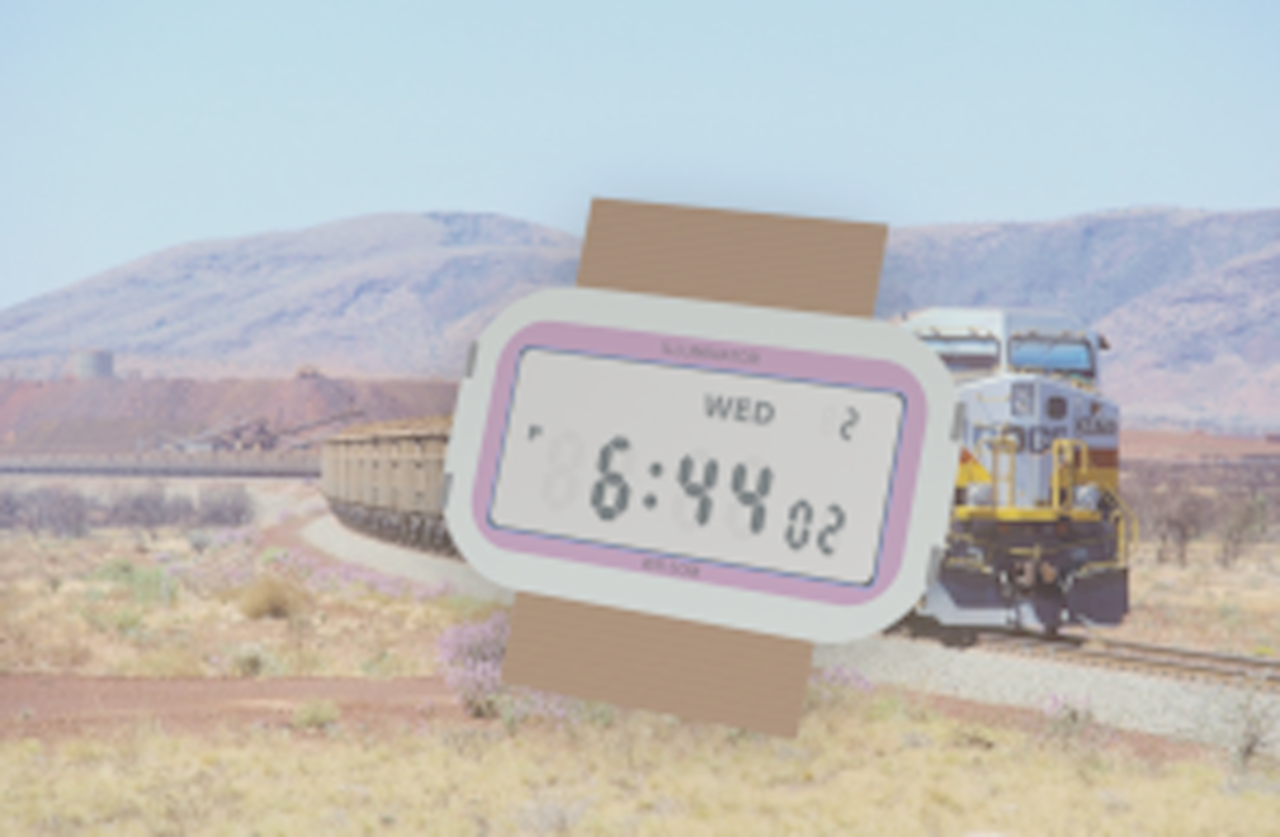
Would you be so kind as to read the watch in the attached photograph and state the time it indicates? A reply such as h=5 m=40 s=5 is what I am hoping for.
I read h=6 m=44 s=2
